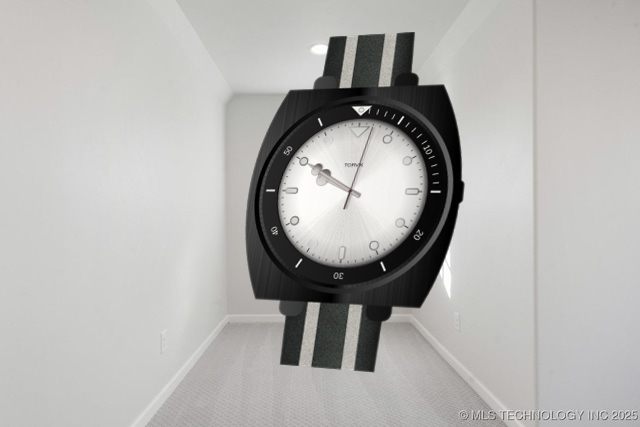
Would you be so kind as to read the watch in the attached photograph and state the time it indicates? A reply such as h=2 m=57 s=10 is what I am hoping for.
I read h=9 m=50 s=2
